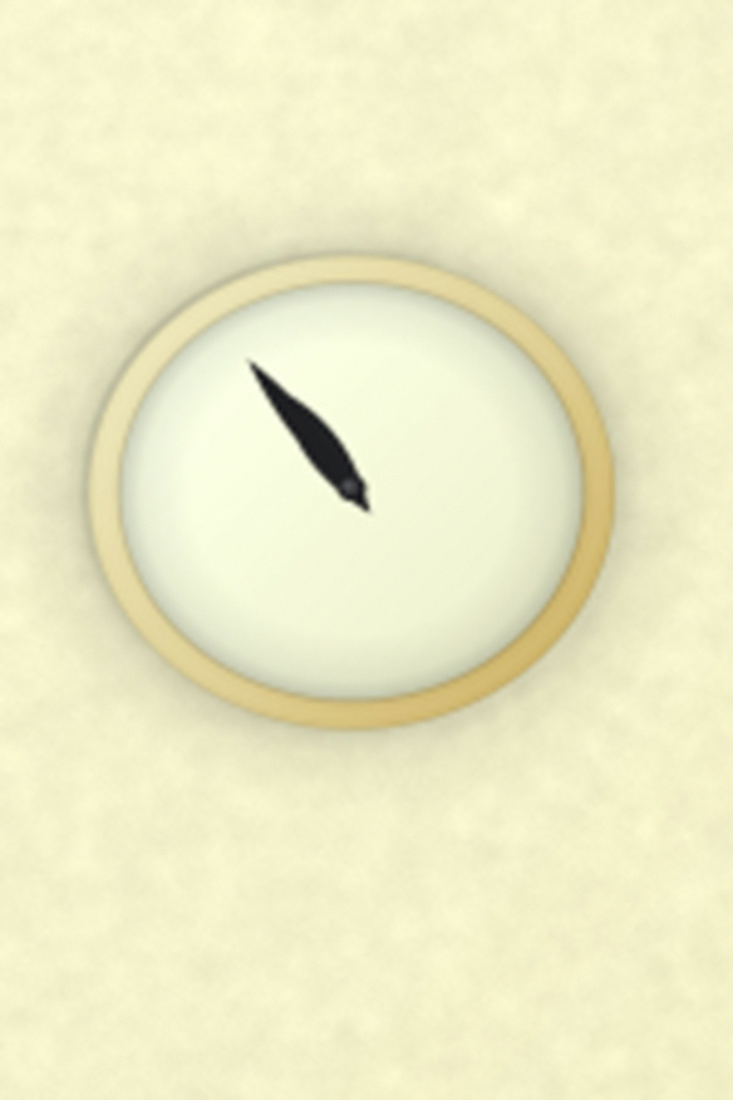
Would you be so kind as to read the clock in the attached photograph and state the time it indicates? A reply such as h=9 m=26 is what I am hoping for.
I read h=10 m=54
